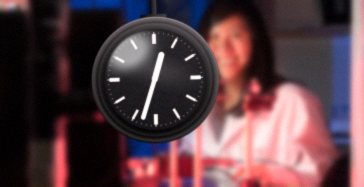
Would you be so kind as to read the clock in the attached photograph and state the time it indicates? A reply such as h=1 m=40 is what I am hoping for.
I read h=12 m=33
